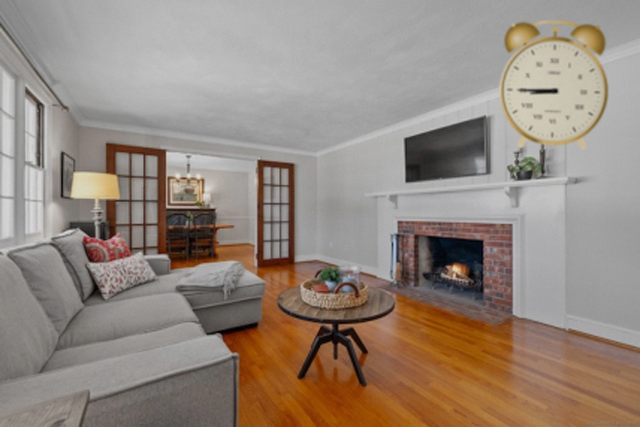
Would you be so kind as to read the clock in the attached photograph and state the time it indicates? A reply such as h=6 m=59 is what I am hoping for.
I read h=8 m=45
